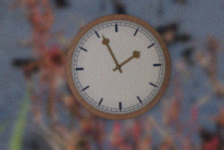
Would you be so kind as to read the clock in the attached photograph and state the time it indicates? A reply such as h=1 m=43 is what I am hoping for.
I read h=1 m=56
